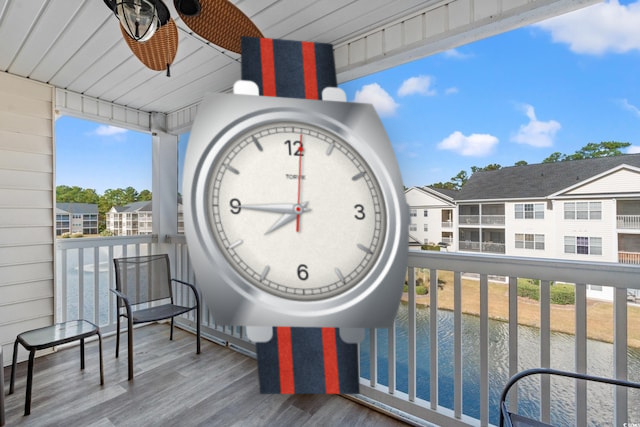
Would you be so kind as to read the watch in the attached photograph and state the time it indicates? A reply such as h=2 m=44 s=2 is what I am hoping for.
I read h=7 m=45 s=1
